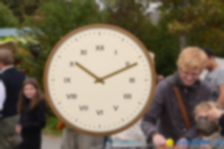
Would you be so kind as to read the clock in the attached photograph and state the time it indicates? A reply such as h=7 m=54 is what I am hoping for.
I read h=10 m=11
